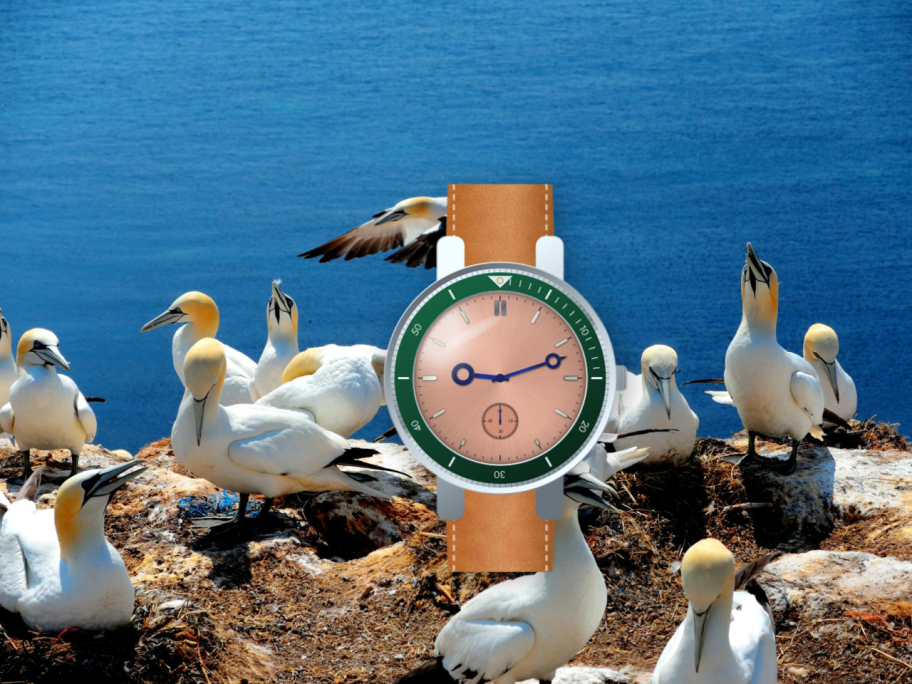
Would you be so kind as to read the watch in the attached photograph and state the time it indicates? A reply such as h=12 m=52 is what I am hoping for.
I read h=9 m=12
